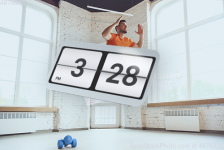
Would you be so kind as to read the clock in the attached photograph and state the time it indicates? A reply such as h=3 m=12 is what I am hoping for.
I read h=3 m=28
